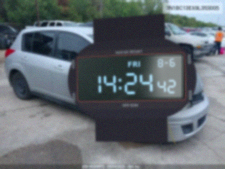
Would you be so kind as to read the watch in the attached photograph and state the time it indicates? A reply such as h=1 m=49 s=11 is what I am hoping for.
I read h=14 m=24 s=42
